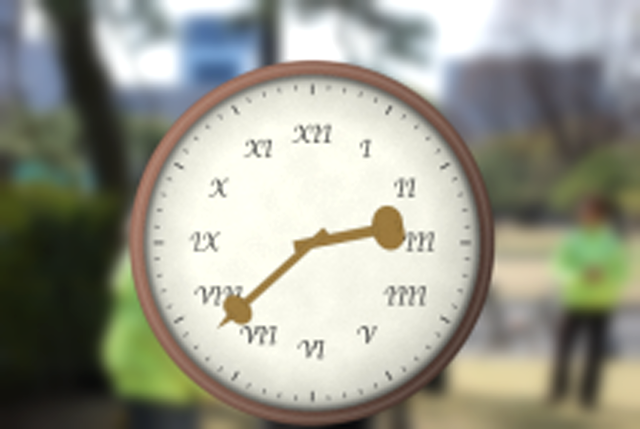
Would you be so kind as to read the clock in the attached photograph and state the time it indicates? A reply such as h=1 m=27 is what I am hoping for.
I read h=2 m=38
